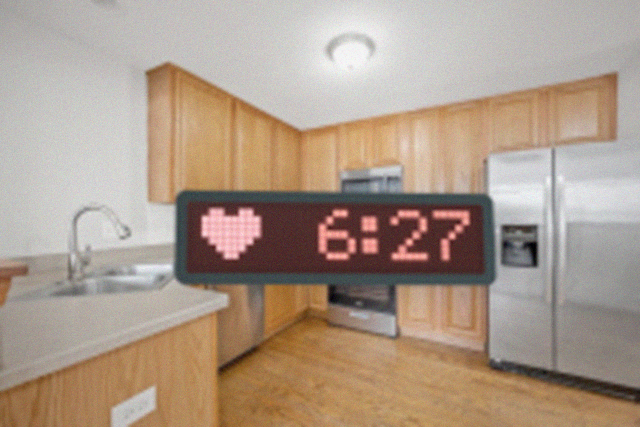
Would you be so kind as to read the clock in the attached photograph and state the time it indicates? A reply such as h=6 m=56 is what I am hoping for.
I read h=6 m=27
